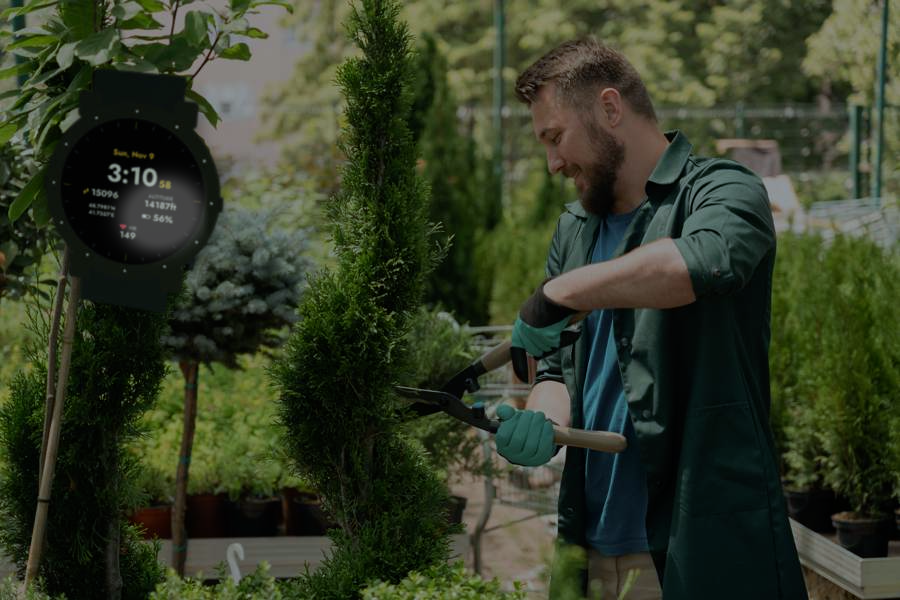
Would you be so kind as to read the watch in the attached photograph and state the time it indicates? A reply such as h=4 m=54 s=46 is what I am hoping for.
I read h=3 m=10 s=58
